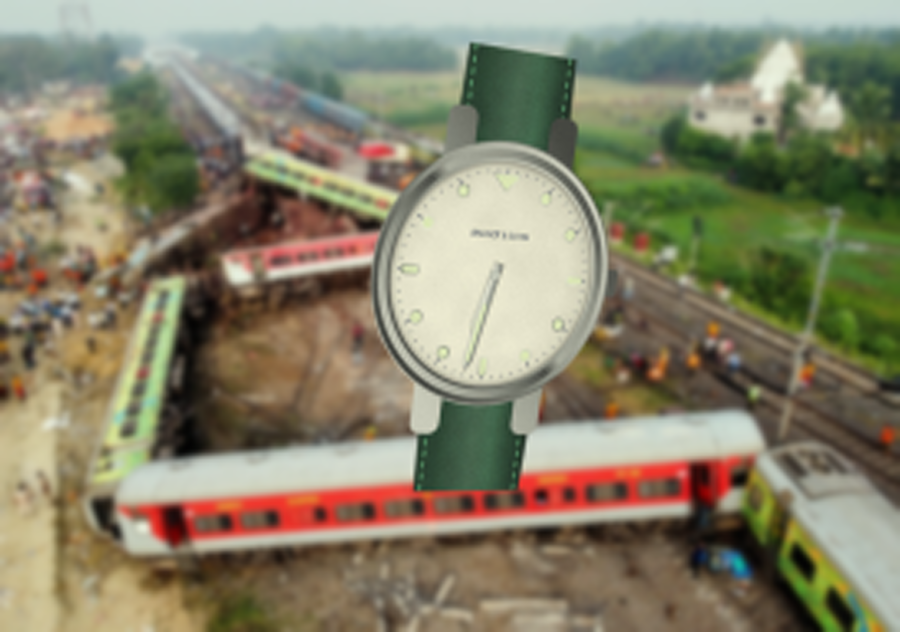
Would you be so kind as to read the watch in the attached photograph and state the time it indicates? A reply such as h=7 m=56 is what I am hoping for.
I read h=6 m=32
